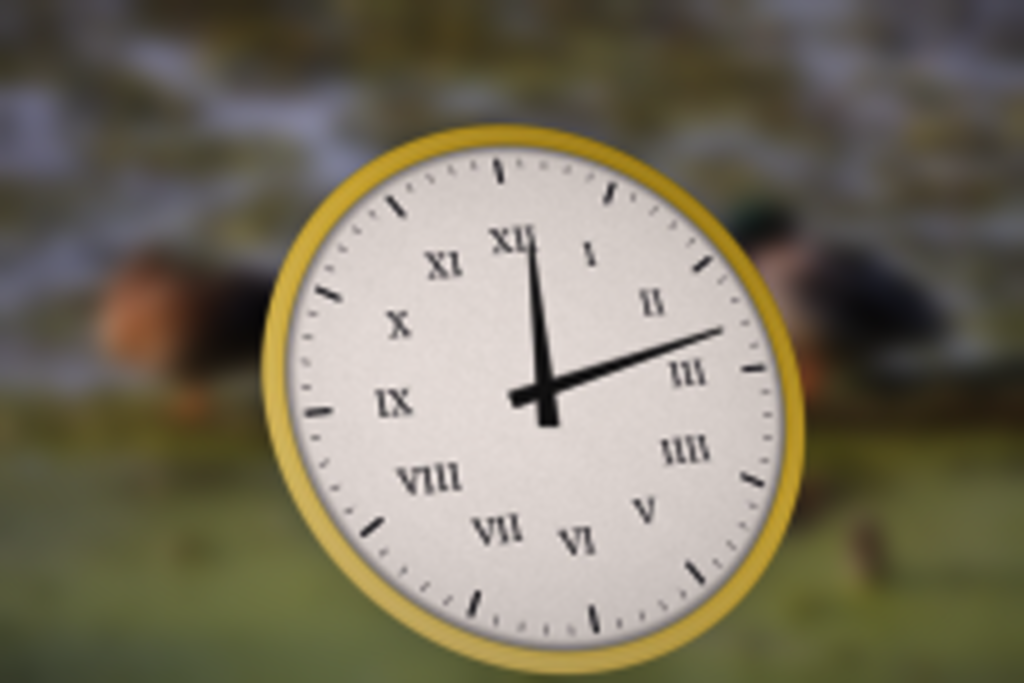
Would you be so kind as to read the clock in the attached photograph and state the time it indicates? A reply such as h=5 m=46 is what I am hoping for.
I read h=12 m=13
